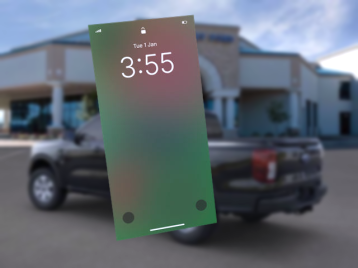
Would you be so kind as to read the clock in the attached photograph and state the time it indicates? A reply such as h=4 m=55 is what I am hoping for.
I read h=3 m=55
